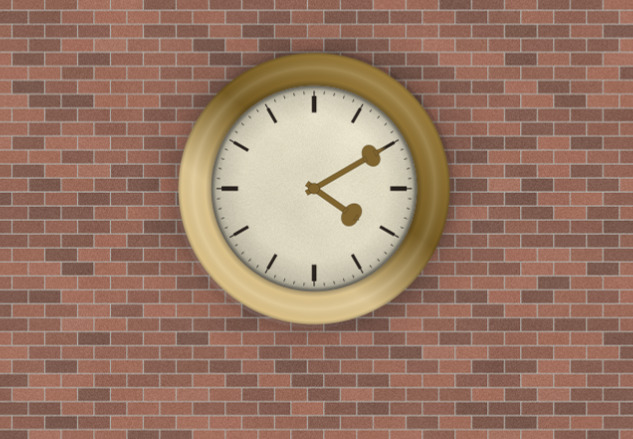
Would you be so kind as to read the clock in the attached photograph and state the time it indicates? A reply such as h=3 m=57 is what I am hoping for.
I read h=4 m=10
